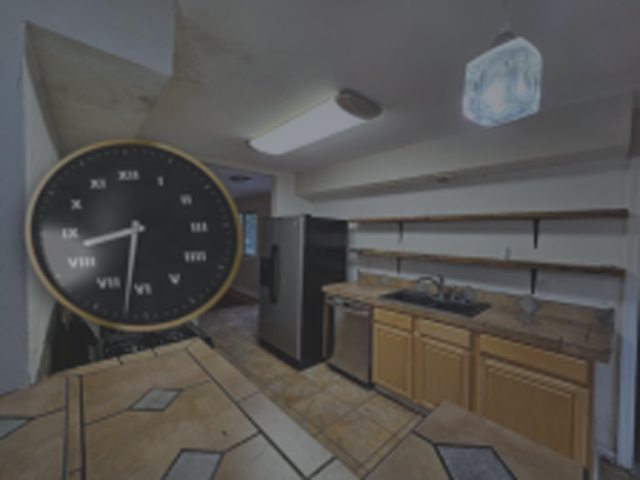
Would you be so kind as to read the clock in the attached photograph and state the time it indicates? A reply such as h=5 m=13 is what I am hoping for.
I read h=8 m=32
